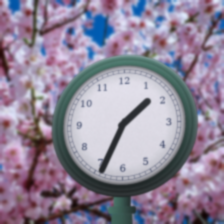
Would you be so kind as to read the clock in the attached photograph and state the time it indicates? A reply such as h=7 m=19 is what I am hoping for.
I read h=1 m=34
